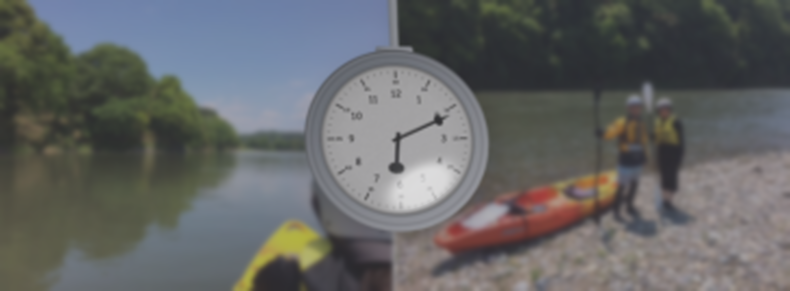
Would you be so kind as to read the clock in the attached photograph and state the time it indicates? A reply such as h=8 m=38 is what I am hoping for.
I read h=6 m=11
